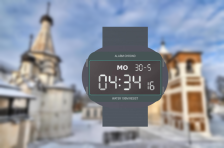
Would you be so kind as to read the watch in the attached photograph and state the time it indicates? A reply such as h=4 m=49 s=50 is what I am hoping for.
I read h=4 m=34 s=16
